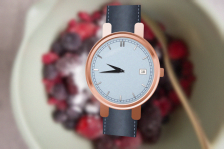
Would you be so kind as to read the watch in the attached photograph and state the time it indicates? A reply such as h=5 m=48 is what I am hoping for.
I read h=9 m=44
